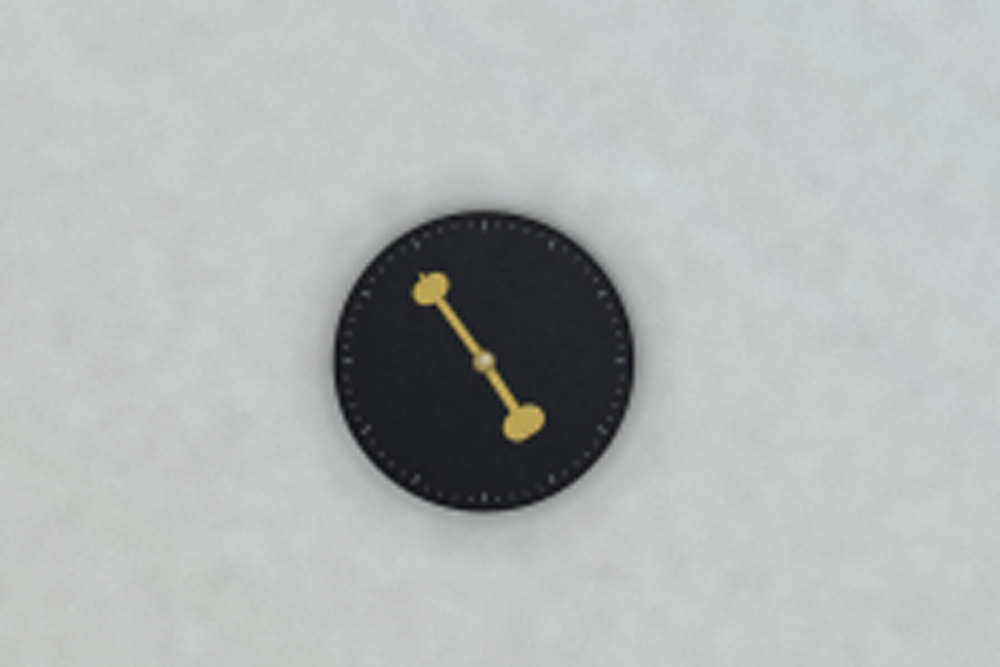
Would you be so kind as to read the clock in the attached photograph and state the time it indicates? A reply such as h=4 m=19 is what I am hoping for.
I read h=4 m=54
